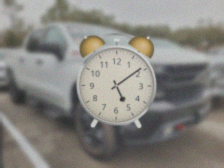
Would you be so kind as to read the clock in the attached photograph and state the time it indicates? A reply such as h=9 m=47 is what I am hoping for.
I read h=5 m=9
